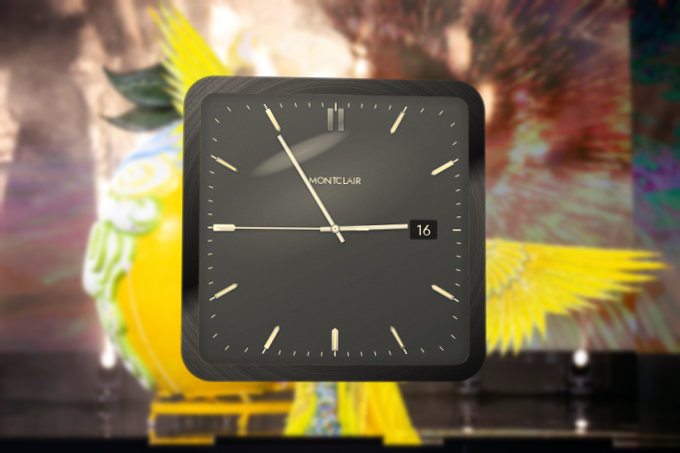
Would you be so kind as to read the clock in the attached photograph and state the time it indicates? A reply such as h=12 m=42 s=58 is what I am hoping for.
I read h=2 m=54 s=45
